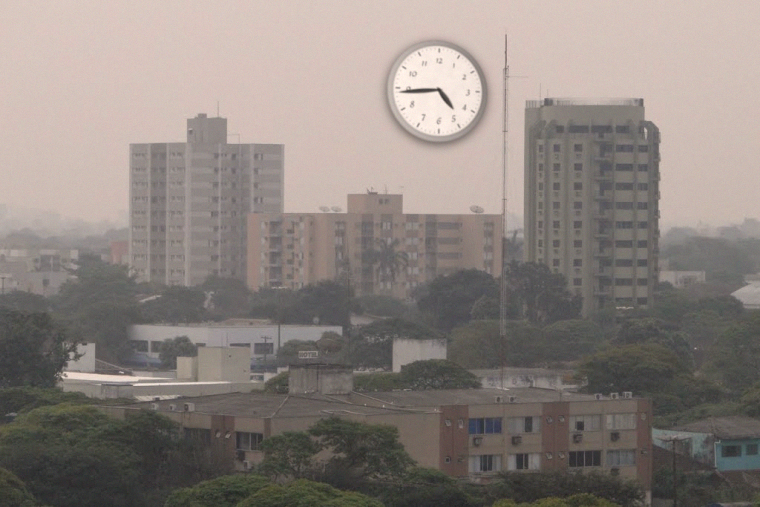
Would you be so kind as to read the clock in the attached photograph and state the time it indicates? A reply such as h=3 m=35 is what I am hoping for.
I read h=4 m=44
